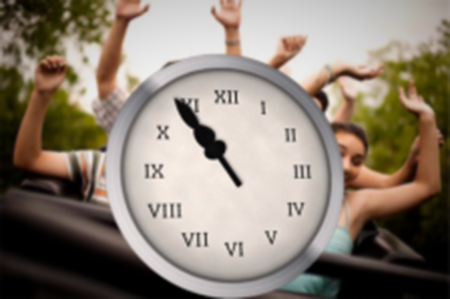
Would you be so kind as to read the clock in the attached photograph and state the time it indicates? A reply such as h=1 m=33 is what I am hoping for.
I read h=10 m=54
